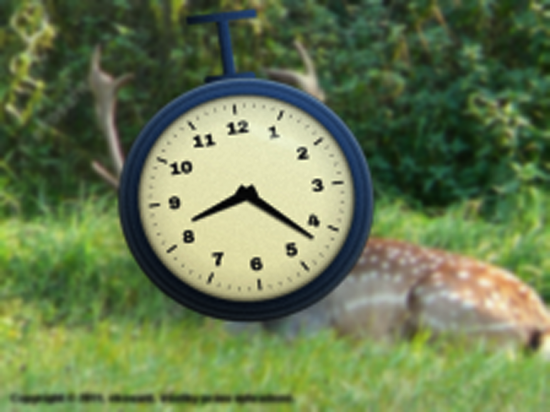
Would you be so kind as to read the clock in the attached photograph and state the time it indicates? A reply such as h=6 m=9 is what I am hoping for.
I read h=8 m=22
